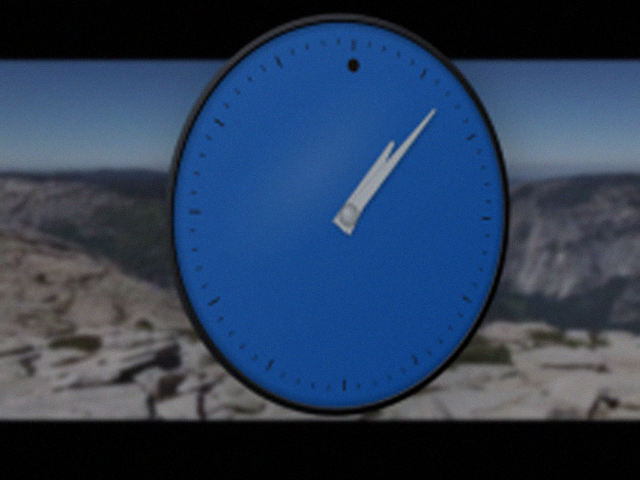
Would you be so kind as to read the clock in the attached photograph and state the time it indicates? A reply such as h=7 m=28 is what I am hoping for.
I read h=1 m=7
